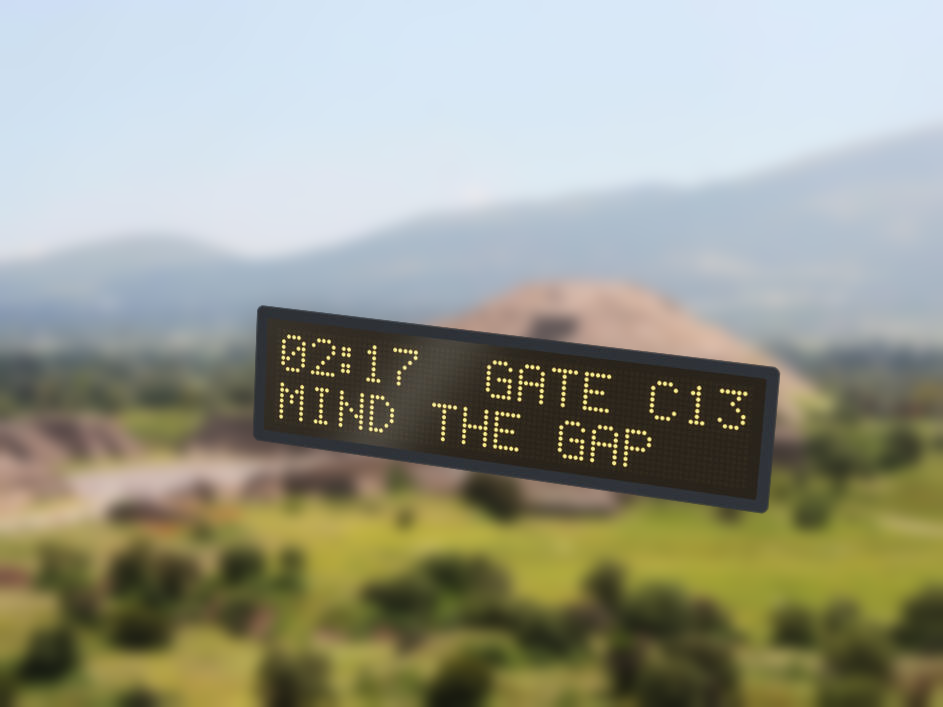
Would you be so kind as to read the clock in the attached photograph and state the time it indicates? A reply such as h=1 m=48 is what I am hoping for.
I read h=2 m=17
